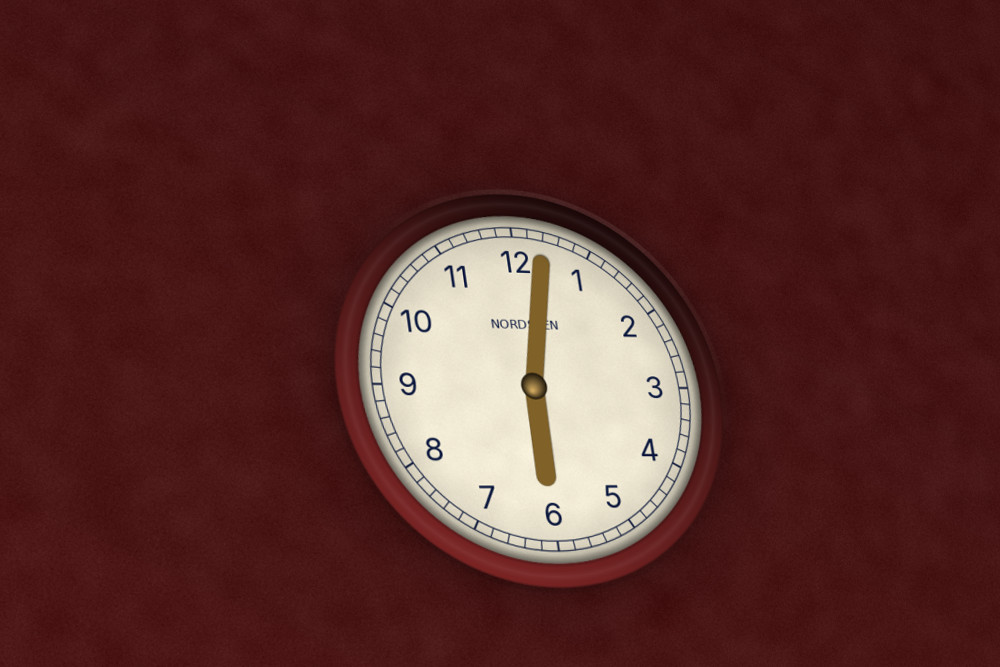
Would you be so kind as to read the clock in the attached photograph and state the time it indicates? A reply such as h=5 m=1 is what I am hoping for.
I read h=6 m=2
